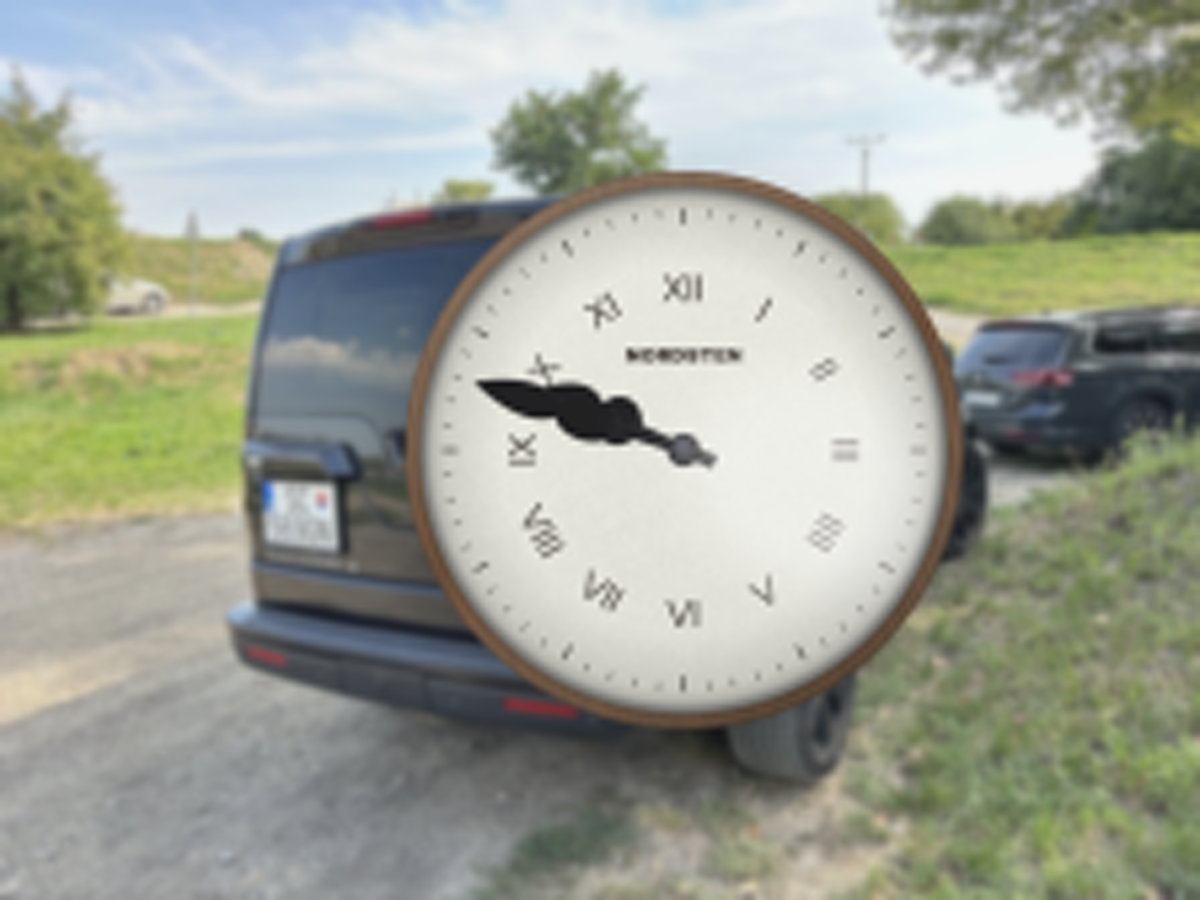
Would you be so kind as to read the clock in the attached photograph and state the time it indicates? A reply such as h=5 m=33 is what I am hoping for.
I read h=9 m=48
